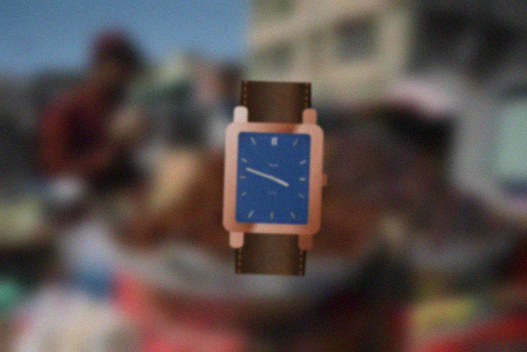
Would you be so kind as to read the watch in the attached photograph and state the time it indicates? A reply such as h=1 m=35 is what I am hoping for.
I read h=3 m=48
